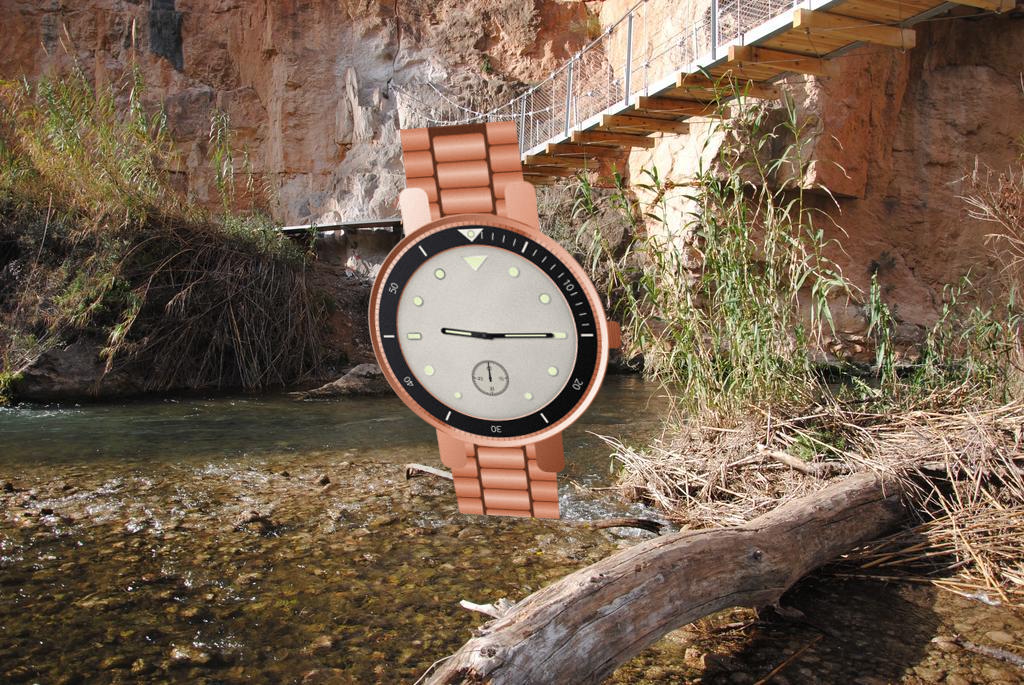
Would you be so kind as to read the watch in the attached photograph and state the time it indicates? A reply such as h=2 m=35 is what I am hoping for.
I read h=9 m=15
